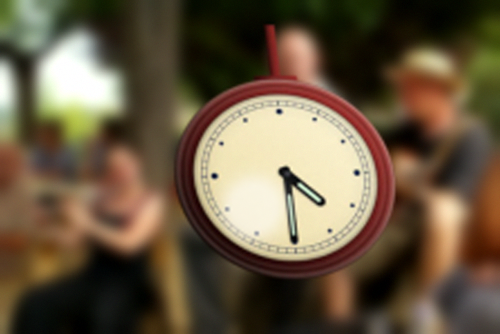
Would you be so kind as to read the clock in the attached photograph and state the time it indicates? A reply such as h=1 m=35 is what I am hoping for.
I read h=4 m=30
